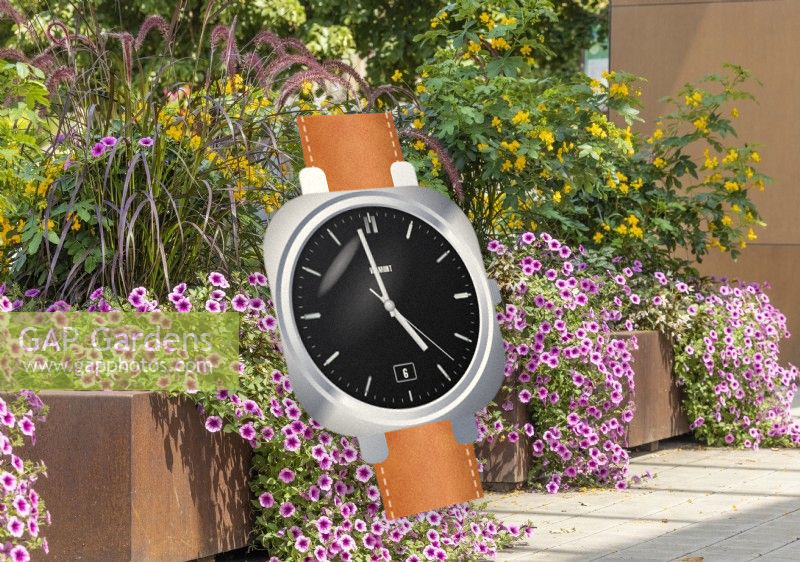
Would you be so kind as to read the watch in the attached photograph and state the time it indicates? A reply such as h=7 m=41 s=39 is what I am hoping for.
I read h=4 m=58 s=23
